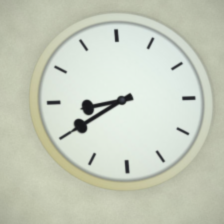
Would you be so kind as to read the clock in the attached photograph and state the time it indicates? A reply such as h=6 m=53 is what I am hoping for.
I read h=8 m=40
